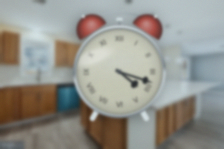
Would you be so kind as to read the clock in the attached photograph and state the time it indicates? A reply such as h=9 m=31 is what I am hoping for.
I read h=4 m=18
